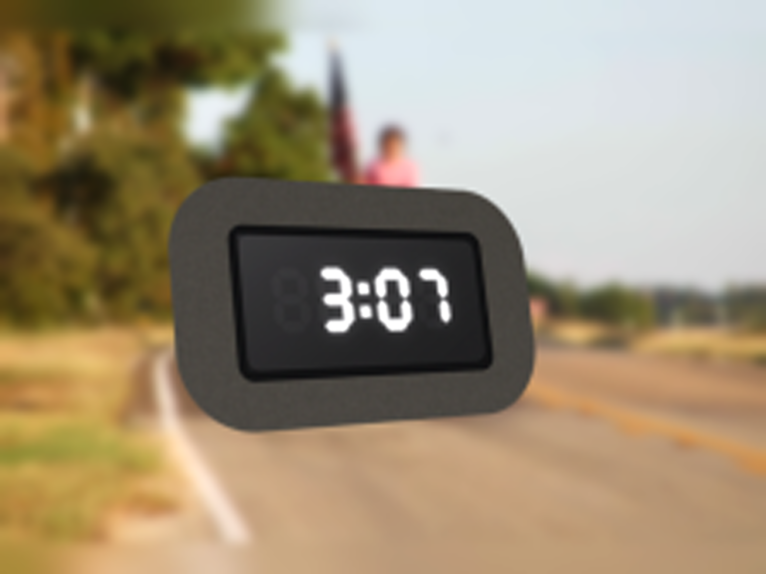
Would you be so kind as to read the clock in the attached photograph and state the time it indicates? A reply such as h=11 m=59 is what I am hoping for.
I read h=3 m=7
